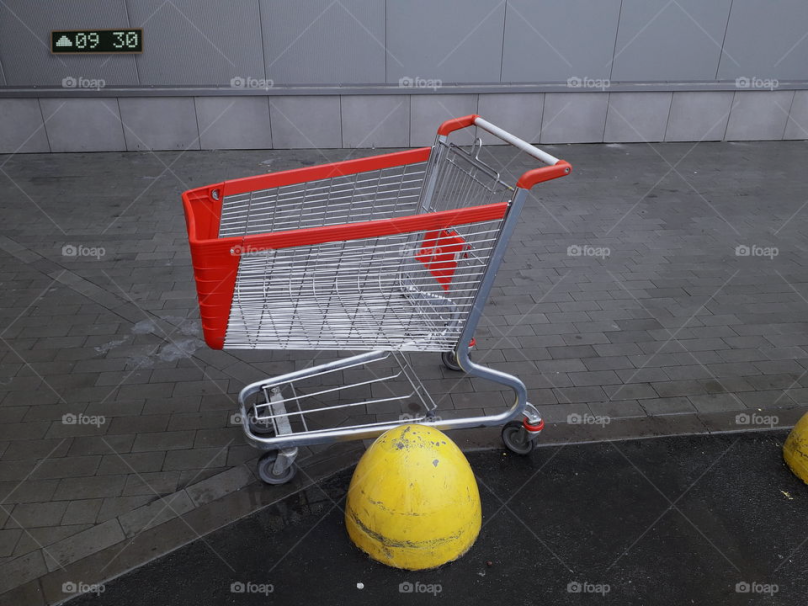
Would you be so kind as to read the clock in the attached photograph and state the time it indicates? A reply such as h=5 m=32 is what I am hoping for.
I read h=9 m=30
